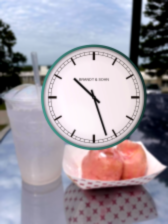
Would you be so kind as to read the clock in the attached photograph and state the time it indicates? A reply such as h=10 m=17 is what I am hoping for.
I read h=10 m=27
